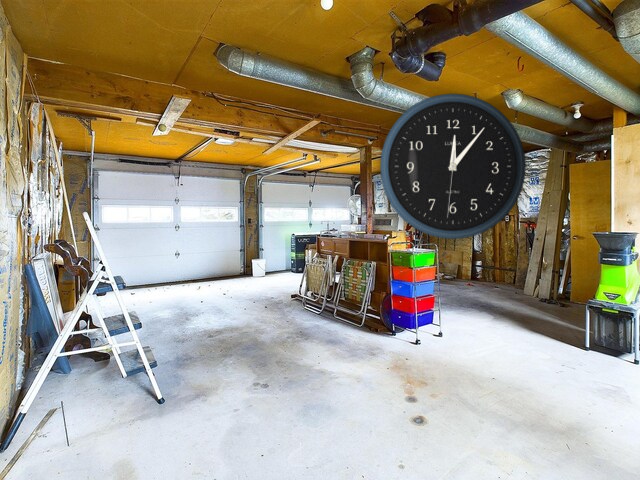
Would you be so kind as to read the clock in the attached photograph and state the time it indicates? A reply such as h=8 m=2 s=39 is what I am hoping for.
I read h=12 m=6 s=31
